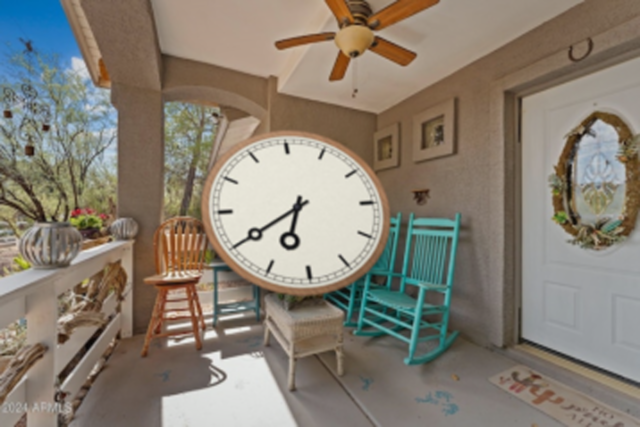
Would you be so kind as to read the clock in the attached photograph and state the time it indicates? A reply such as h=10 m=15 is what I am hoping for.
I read h=6 m=40
